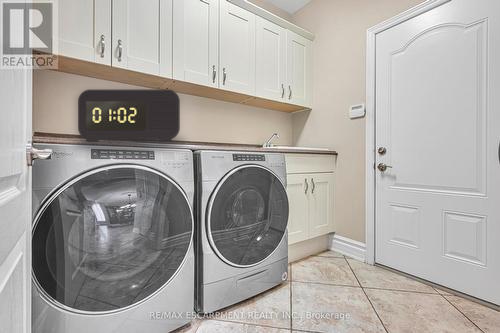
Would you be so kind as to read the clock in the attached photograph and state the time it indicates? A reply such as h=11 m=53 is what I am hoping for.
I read h=1 m=2
